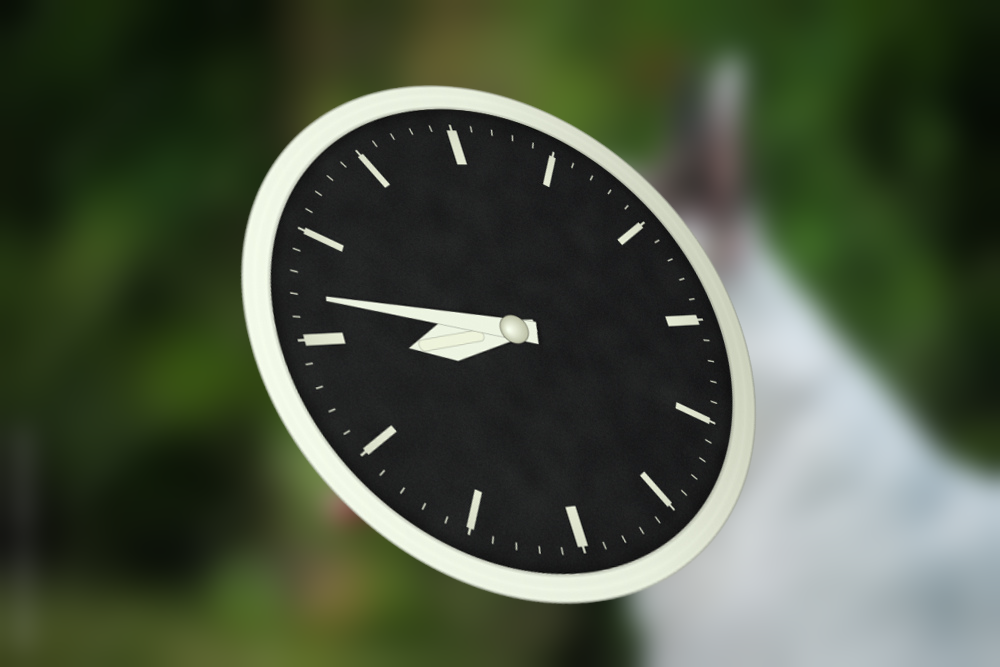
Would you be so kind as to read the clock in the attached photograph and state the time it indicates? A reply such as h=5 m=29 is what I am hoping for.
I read h=8 m=47
